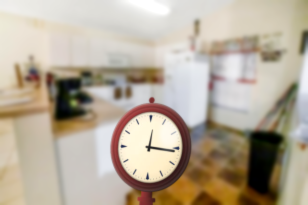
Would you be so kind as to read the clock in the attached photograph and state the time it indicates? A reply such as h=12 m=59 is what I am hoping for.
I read h=12 m=16
